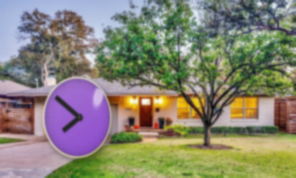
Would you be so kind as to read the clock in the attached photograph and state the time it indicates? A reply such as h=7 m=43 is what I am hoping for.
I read h=7 m=51
